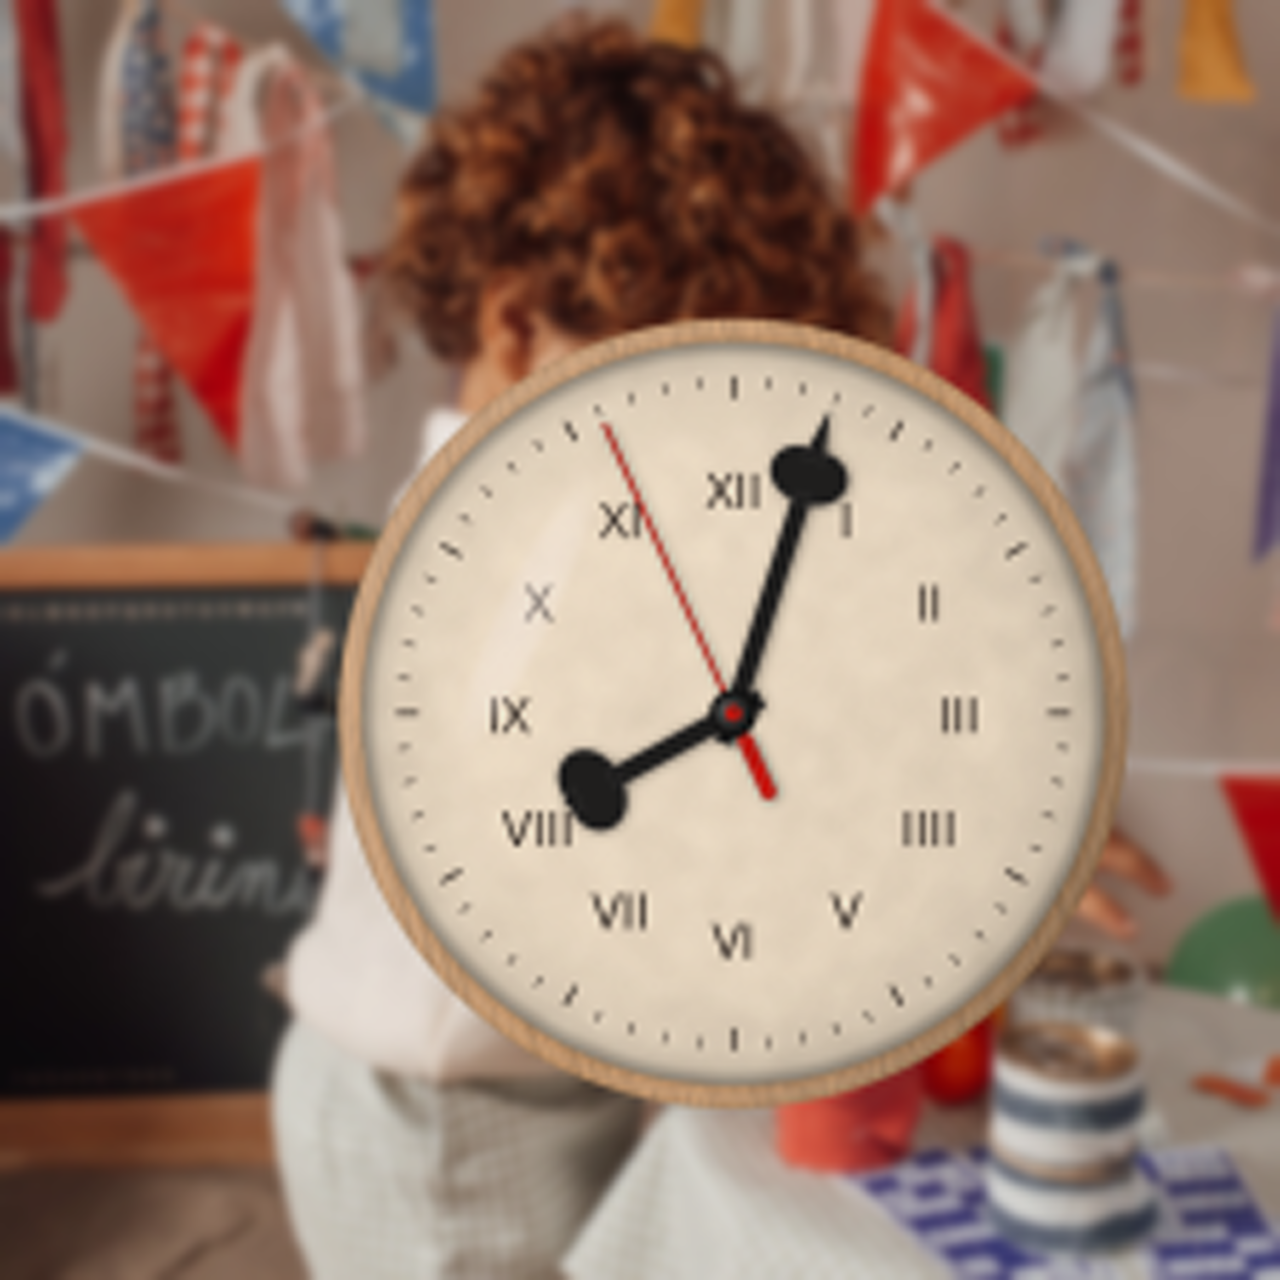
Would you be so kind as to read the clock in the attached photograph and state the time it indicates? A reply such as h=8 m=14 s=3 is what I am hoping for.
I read h=8 m=2 s=56
